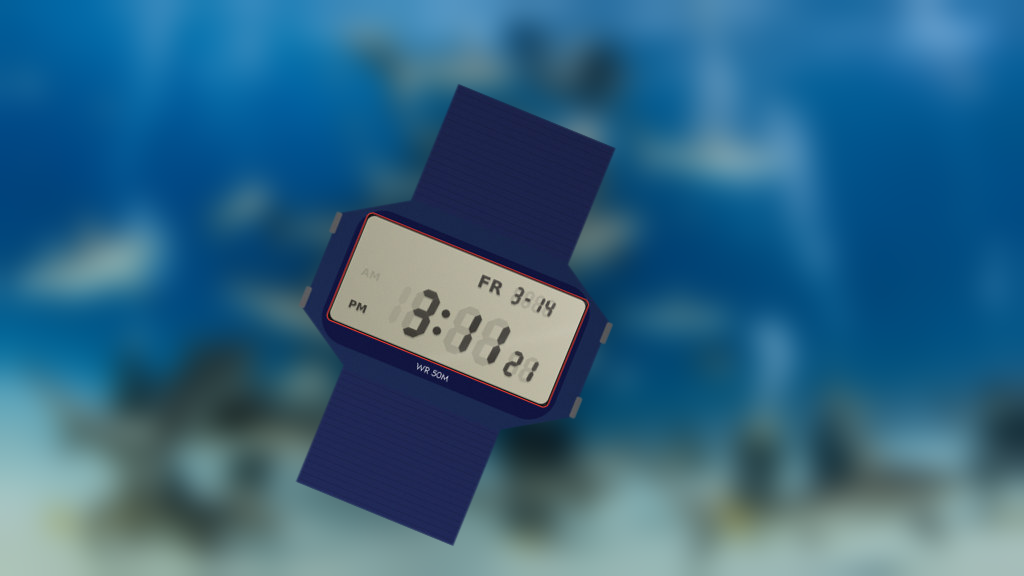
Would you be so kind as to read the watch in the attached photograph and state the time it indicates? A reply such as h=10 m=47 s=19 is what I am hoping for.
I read h=3 m=11 s=21
